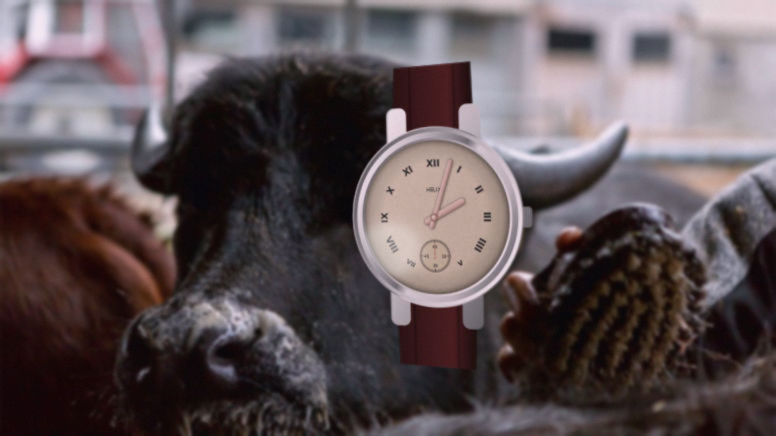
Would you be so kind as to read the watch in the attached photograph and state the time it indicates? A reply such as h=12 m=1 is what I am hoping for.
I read h=2 m=3
